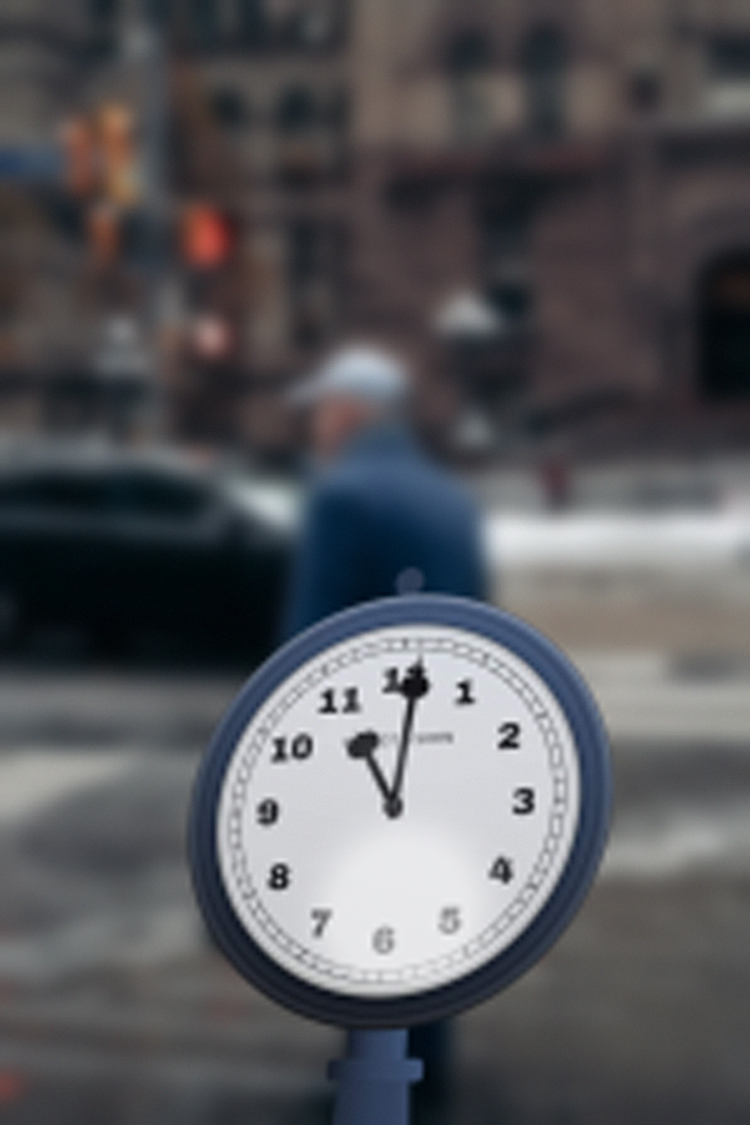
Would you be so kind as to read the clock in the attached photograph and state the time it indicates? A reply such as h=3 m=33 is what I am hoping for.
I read h=11 m=1
